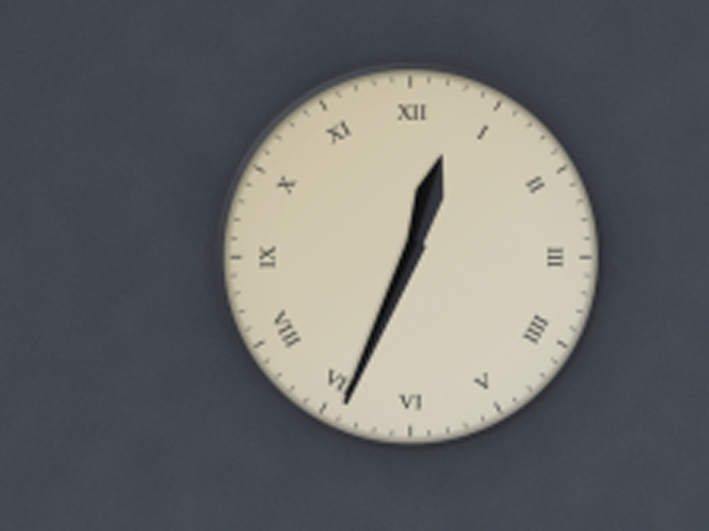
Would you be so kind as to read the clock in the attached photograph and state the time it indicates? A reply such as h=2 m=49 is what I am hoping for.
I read h=12 m=34
